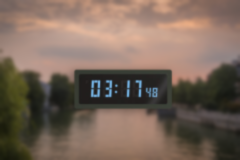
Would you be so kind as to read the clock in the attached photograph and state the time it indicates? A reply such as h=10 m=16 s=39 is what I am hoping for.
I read h=3 m=17 s=48
